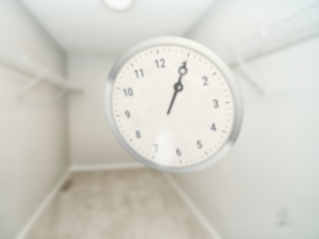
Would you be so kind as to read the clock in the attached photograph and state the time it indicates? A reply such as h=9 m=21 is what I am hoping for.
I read h=1 m=5
